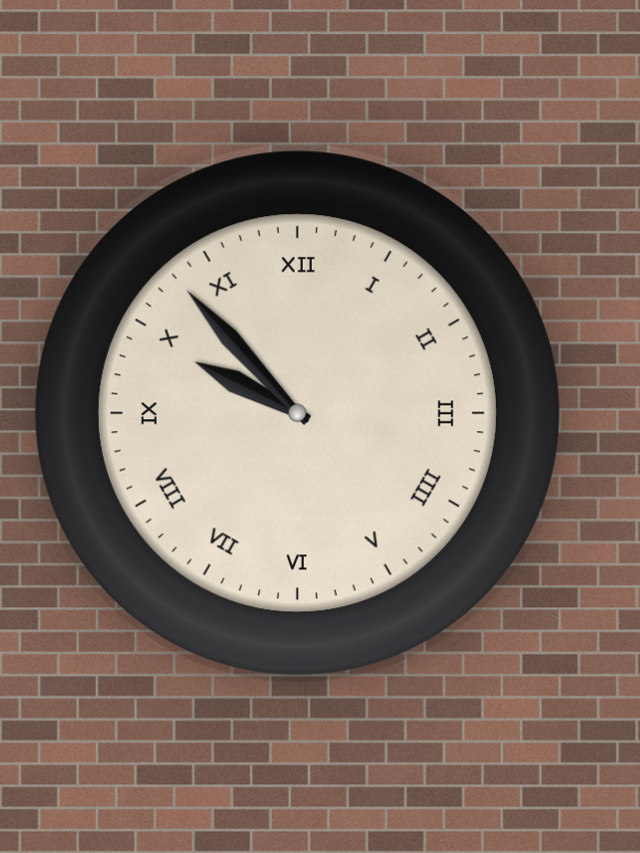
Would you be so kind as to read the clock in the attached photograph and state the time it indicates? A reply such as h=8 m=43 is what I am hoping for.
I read h=9 m=53
